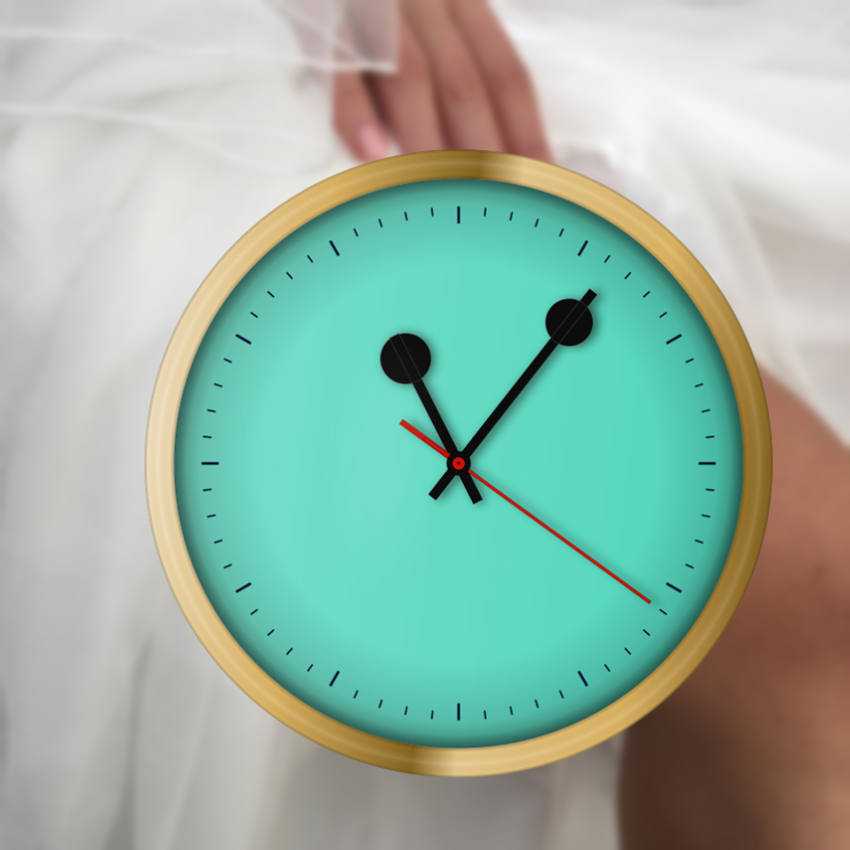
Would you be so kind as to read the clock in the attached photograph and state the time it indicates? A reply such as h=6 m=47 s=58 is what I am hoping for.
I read h=11 m=6 s=21
